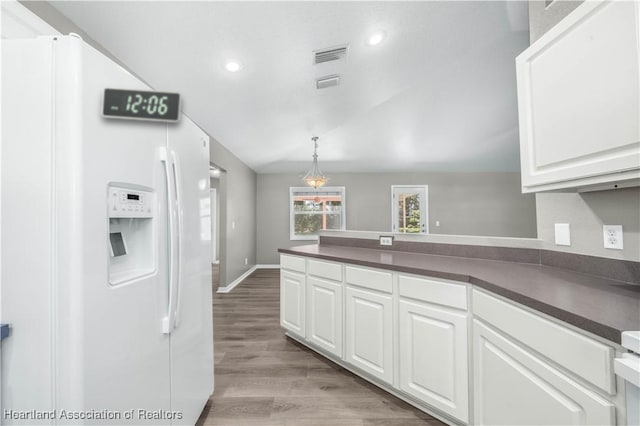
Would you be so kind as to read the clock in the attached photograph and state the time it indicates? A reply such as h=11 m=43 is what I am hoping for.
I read h=12 m=6
